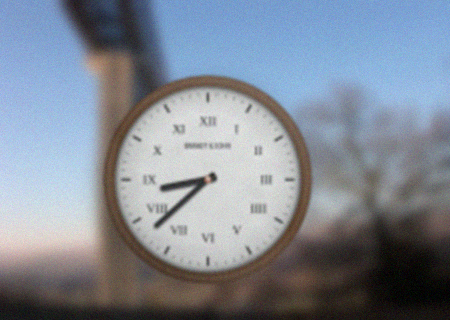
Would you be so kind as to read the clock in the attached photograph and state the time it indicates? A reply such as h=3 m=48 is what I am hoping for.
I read h=8 m=38
